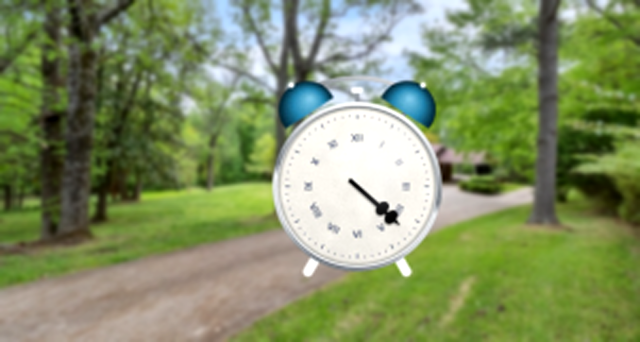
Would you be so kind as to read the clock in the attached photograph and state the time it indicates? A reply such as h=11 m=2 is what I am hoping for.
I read h=4 m=22
